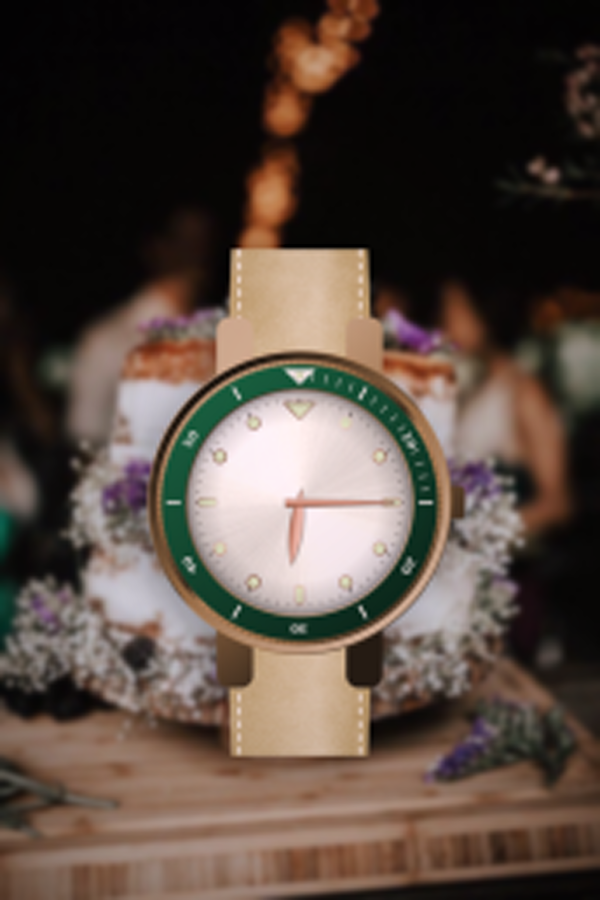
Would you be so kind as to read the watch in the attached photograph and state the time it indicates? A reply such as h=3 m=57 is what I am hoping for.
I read h=6 m=15
